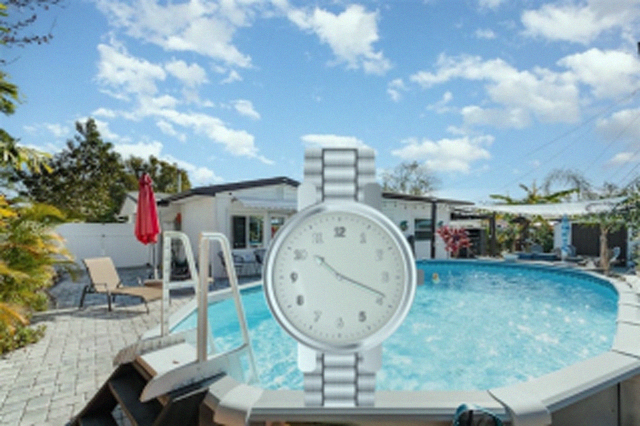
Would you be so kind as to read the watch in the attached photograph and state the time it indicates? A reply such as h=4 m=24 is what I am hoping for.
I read h=10 m=19
